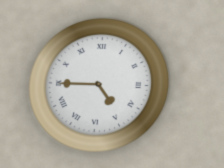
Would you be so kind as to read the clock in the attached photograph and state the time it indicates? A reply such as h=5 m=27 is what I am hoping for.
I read h=4 m=45
